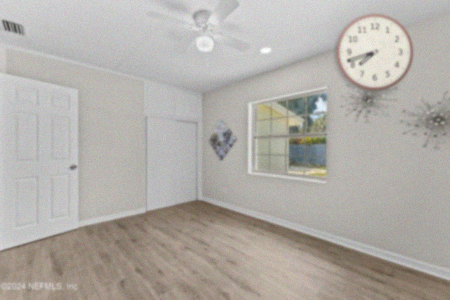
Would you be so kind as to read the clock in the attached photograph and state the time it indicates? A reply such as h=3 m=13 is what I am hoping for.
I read h=7 m=42
